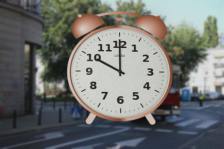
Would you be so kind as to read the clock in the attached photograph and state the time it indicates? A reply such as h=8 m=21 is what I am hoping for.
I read h=10 m=0
